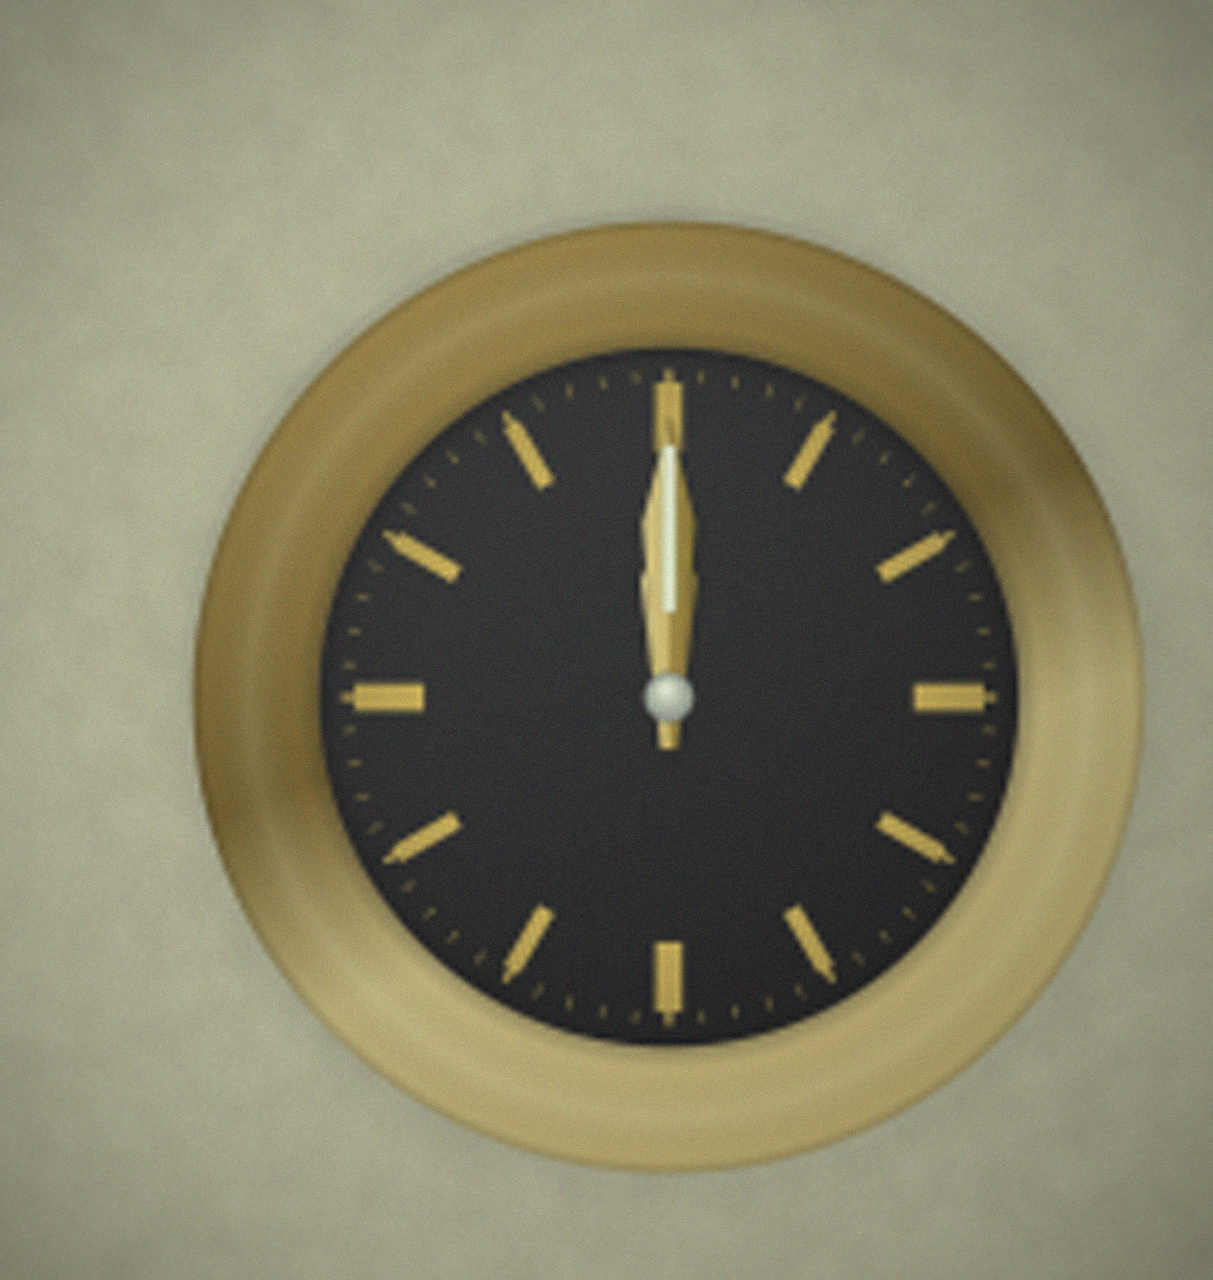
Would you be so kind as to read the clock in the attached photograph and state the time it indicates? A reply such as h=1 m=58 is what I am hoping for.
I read h=12 m=0
